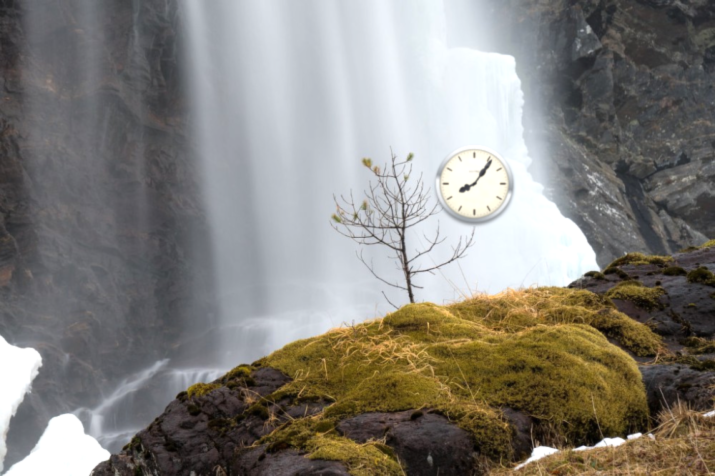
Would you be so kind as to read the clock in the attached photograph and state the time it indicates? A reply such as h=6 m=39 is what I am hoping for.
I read h=8 m=6
